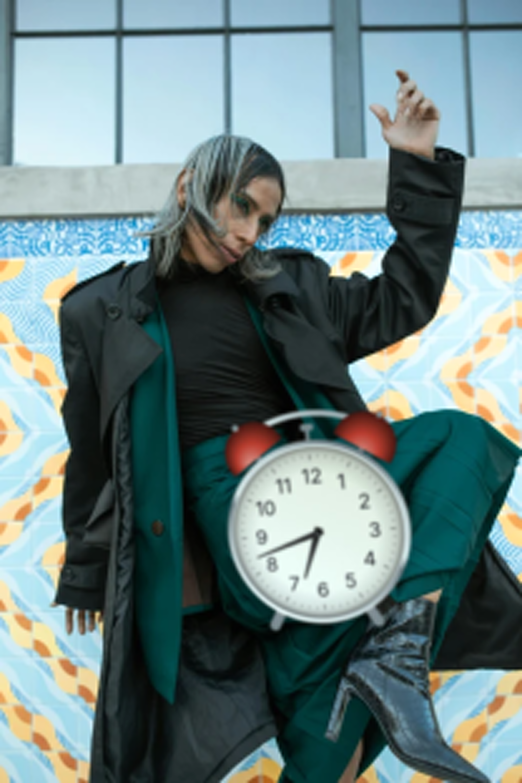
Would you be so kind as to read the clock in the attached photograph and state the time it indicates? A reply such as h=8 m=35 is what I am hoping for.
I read h=6 m=42
